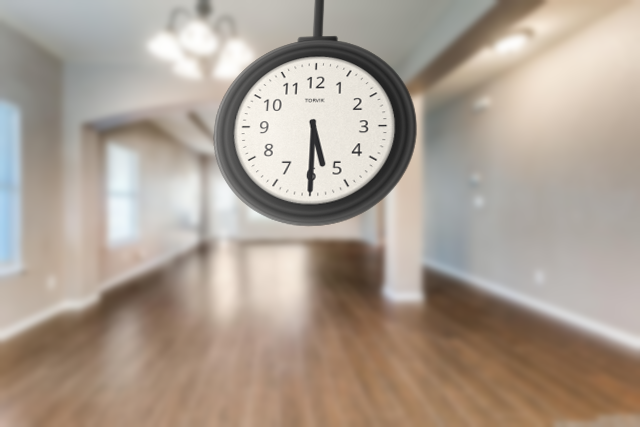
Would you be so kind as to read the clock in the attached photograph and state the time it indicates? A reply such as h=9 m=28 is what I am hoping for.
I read h=5 m=30
